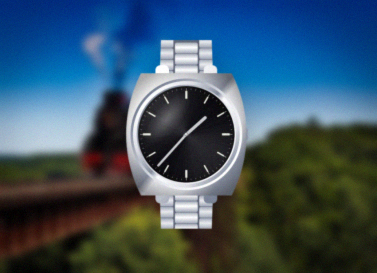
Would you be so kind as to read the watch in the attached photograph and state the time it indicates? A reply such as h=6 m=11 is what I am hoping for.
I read h=1 m=37
